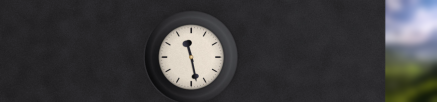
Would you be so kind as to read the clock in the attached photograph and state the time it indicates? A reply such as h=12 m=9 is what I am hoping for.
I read h=11 m=28
